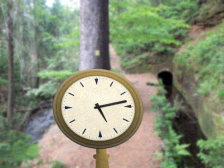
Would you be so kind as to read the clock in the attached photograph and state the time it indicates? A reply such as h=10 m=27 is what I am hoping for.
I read h=5 m=13
